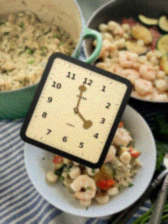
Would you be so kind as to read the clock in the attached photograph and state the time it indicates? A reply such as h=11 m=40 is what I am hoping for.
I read h=3 m=59
